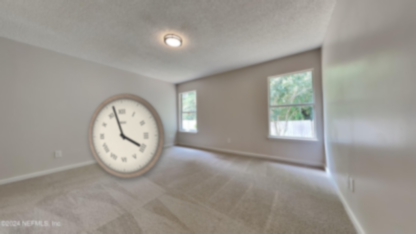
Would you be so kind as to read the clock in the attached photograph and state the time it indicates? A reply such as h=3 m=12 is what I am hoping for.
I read h=3 m=57
